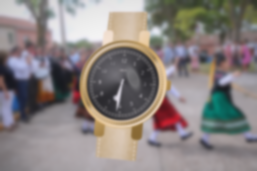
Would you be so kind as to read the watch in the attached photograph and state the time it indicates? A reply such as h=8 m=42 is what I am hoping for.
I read h=6 m=31
